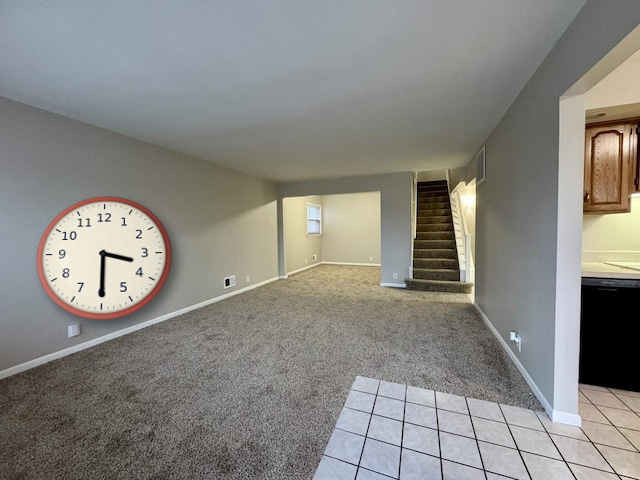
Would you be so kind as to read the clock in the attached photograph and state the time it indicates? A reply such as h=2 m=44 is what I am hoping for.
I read h=3 m=30
